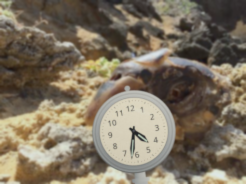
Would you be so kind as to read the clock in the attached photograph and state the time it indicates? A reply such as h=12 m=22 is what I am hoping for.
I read h=4 m=32
